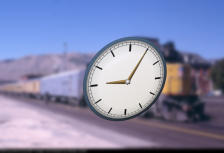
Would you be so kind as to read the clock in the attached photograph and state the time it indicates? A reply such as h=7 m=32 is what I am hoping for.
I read h=9 m=5
